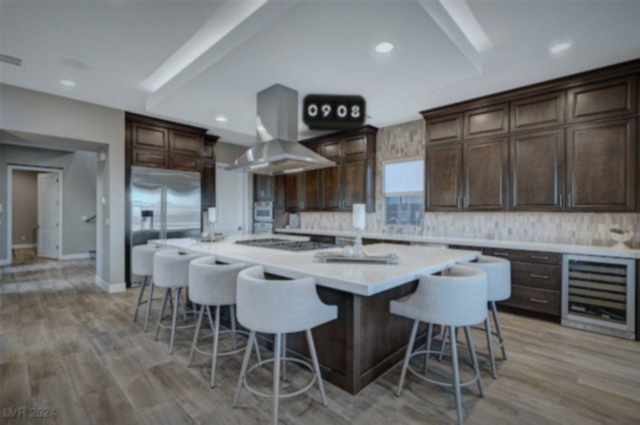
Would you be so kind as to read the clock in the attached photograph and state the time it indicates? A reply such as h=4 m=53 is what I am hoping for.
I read h=9 m=8
